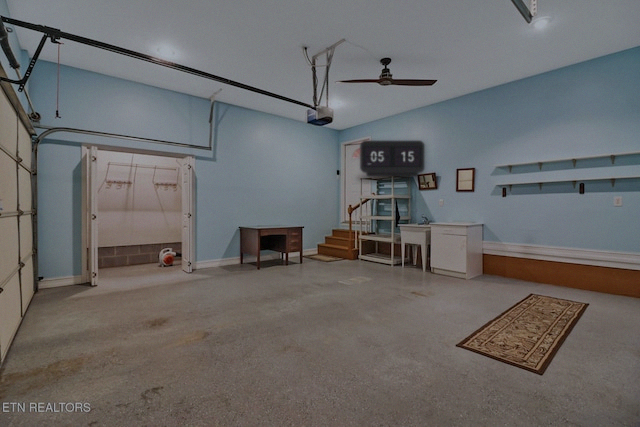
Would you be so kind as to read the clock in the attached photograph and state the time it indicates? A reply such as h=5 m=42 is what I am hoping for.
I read h=5 m=15
